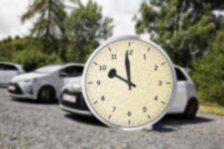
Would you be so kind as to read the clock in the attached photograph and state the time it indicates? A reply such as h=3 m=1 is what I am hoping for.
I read h=9 m=59
